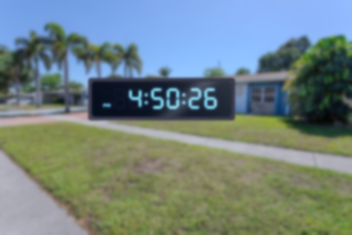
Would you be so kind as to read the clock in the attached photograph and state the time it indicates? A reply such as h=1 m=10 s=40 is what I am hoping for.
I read h=4 m=50 s=26
